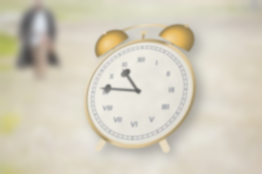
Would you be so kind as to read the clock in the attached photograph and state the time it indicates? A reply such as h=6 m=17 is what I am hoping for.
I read h=10 m=46
